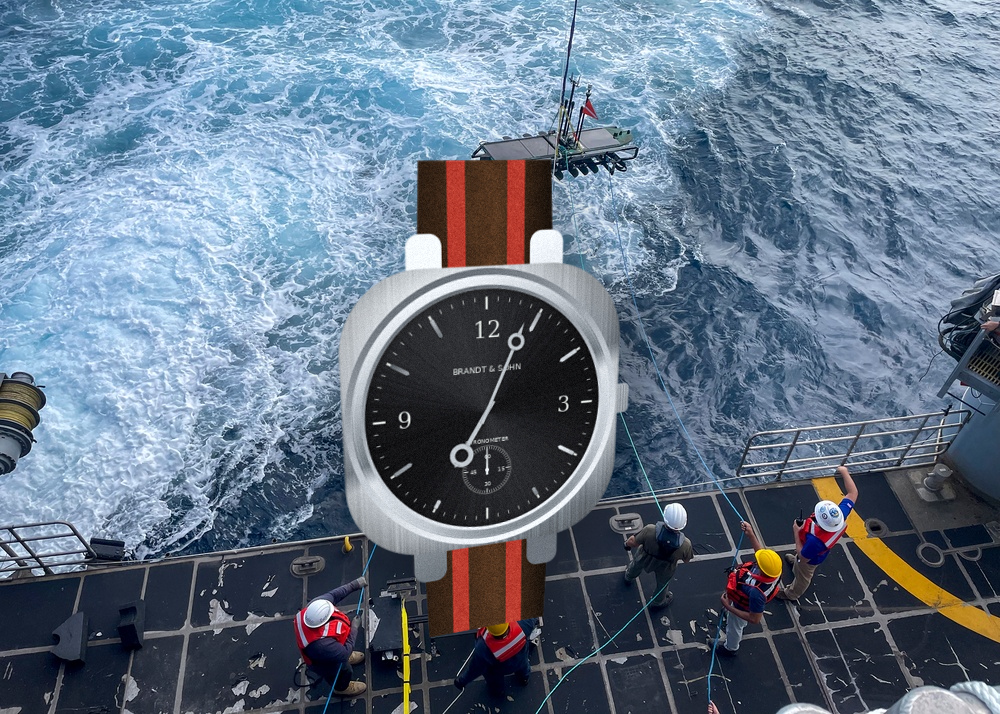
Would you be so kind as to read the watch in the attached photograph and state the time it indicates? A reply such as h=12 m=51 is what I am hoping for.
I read h=7 m=4
